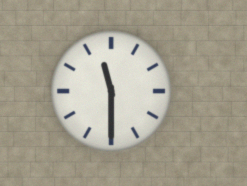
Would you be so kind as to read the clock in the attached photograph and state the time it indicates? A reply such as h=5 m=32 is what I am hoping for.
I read h=11 m=30
